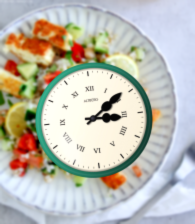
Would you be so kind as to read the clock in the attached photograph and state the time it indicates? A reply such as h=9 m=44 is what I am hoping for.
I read h=3 m=9
